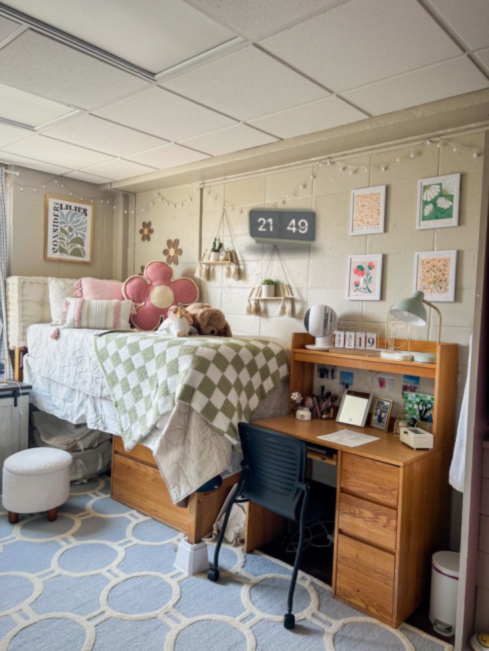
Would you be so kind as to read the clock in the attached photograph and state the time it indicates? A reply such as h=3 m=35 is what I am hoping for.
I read h=21 m=49
